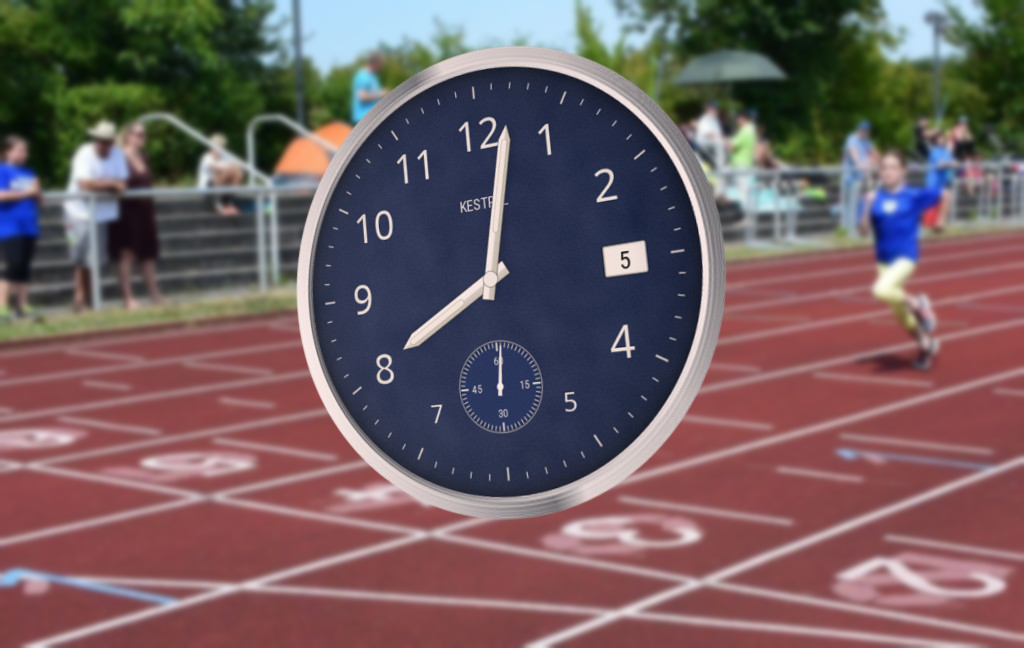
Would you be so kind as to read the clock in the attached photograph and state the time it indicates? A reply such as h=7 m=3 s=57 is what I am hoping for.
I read h=8 m=2 s=1
